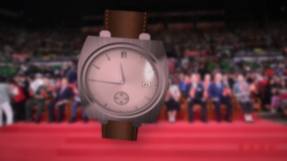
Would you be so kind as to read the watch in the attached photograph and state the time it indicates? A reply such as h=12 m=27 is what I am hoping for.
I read h=11 m=45
